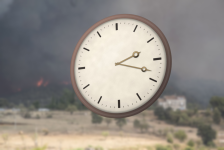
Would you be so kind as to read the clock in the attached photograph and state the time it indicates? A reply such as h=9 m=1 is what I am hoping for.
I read h=2 m=18
